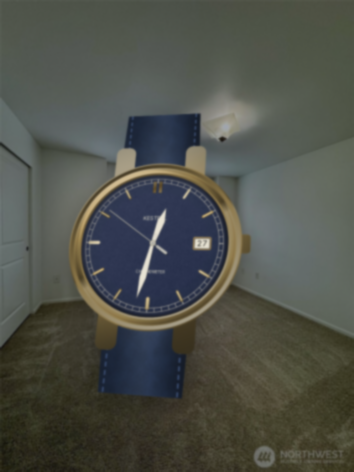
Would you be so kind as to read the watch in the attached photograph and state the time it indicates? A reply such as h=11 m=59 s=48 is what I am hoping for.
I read h=12 m=31 s=51
